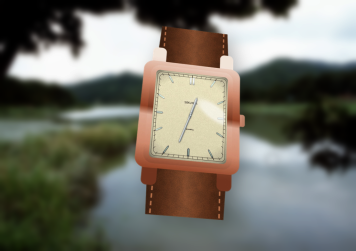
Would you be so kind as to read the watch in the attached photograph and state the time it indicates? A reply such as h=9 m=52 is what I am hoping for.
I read h=12 m=33
